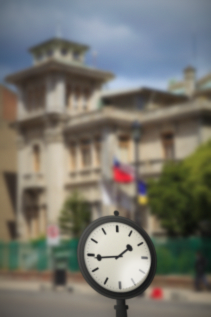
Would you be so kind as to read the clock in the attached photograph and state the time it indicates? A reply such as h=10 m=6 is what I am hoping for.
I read h=1 m=44
